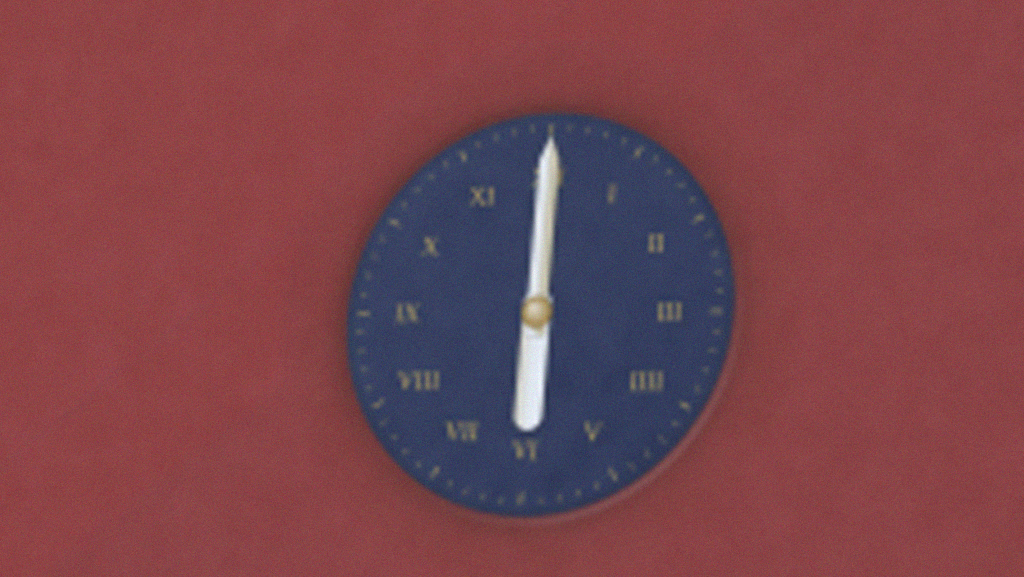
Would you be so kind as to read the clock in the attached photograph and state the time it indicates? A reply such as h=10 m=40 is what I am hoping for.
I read h=6 m=0
